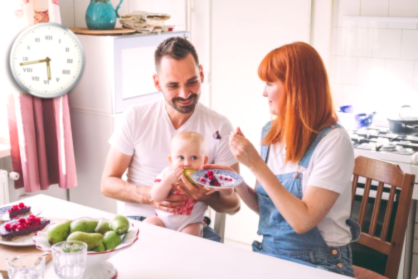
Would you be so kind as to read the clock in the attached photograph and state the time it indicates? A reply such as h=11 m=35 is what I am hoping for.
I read h=5 m=43
